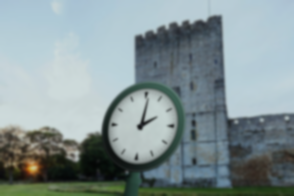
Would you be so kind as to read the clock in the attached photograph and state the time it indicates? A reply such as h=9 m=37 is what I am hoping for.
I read h=2 m=1
